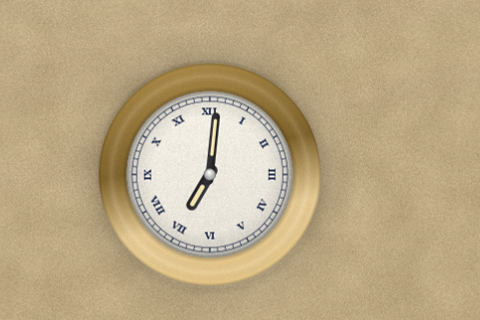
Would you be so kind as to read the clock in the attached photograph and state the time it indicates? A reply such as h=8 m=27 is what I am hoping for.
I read h=7 m=1
